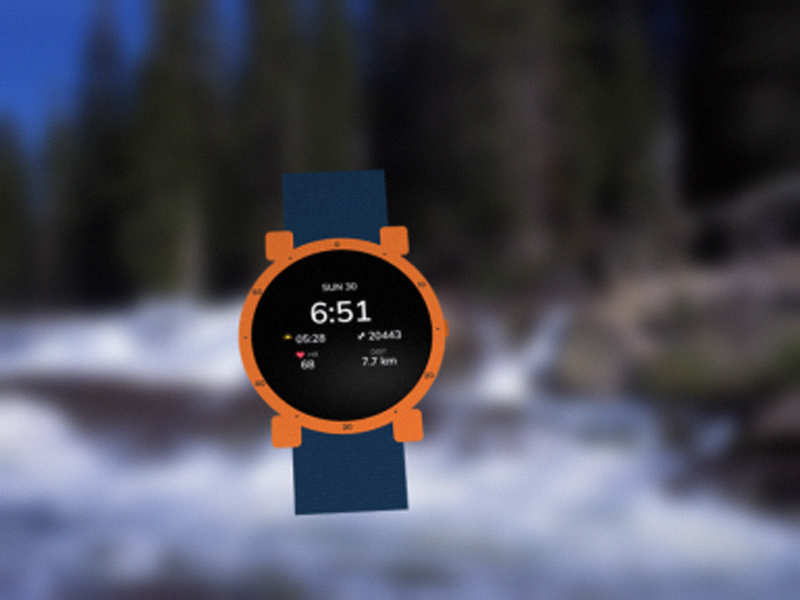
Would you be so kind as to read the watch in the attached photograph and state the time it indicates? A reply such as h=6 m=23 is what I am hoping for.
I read h=6 m=51
